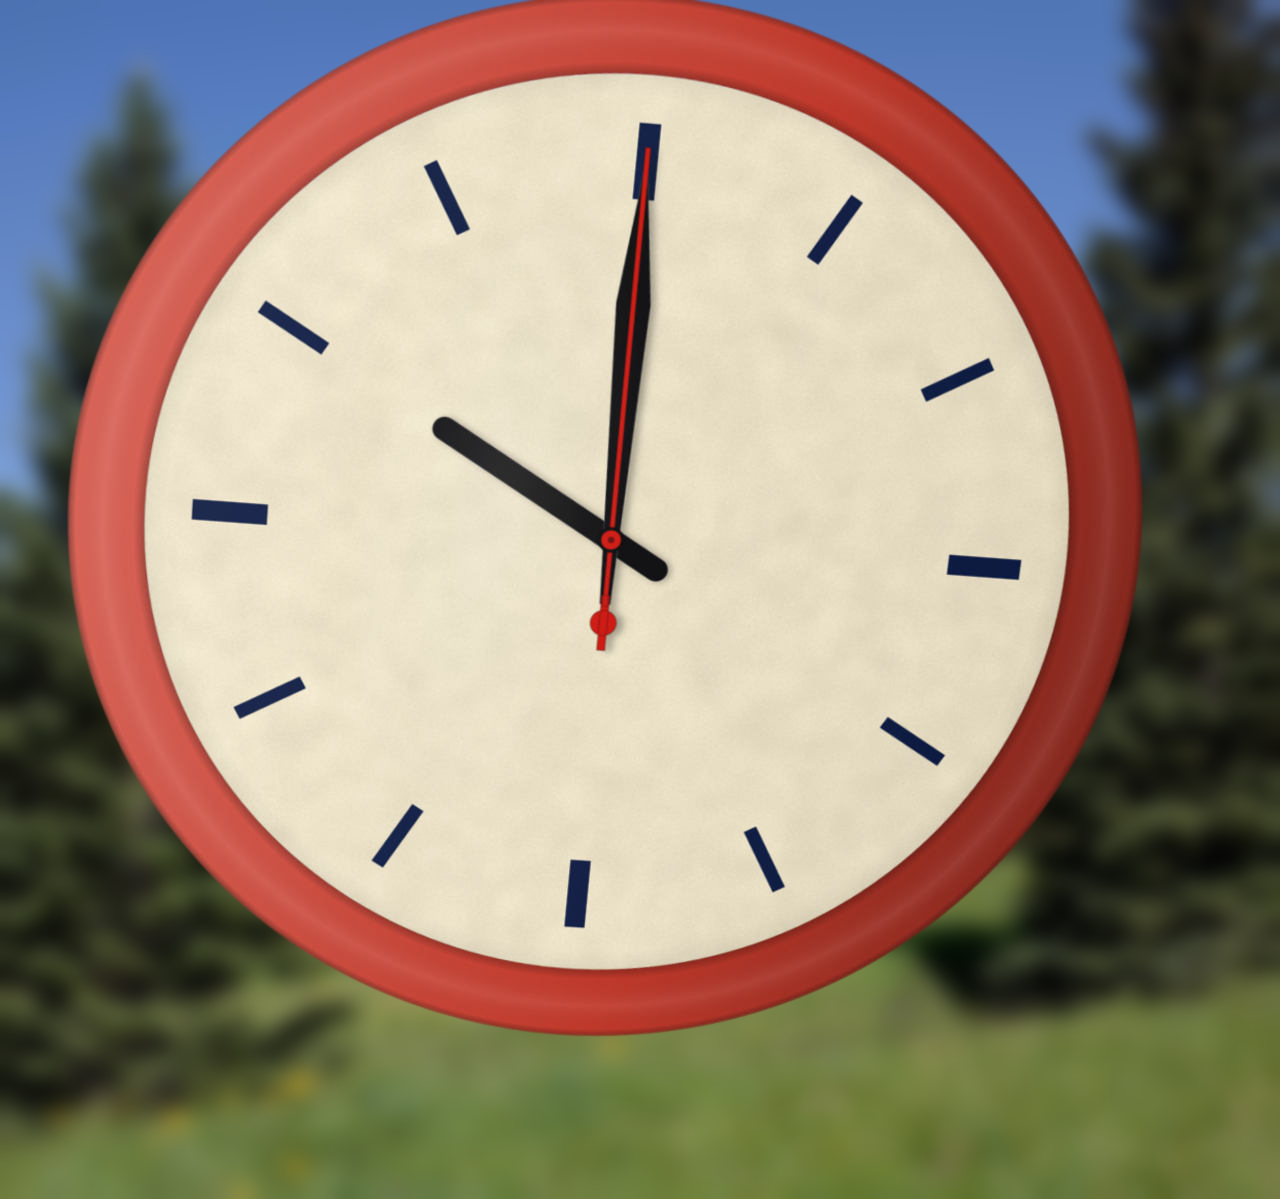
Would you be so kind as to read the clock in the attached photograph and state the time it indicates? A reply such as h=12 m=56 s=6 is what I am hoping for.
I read h=10 m=0 s=0
